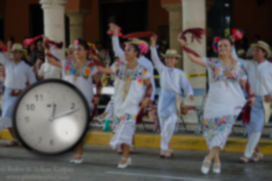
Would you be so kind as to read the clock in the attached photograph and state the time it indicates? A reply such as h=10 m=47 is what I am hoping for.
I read h=12 m=12
